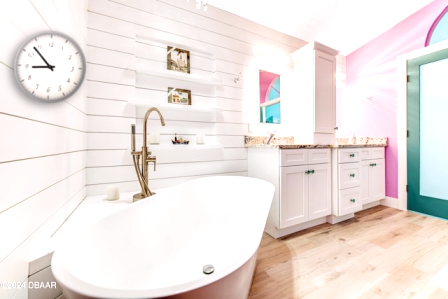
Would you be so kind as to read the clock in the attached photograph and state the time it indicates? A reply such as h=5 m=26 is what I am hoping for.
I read h=8 m=53
